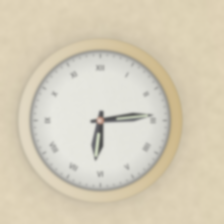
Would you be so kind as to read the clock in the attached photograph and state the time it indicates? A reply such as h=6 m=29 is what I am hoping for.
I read h=6 m=14
